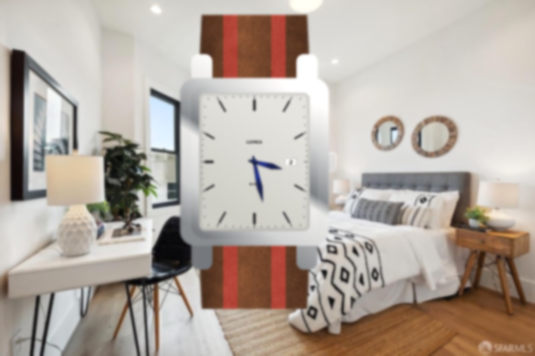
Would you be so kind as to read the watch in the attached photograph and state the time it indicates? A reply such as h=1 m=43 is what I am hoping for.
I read h=3 m=28
